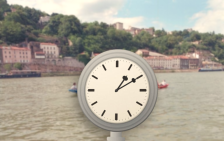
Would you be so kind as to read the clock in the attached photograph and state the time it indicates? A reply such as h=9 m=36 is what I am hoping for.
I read h=1 m=10
